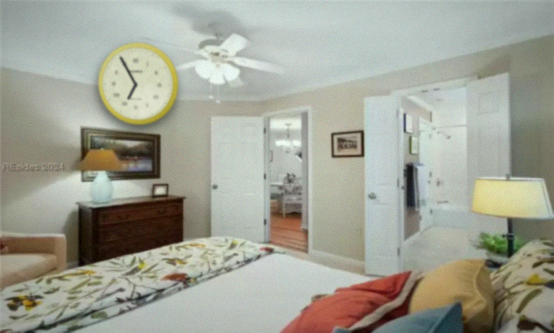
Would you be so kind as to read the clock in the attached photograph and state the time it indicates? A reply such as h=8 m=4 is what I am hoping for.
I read h=6 m=55
